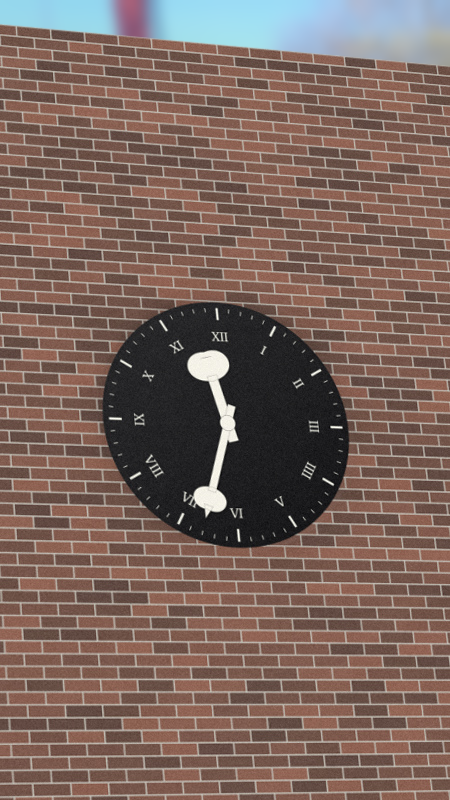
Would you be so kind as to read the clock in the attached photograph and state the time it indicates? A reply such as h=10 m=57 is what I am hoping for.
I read h=11 m=33
